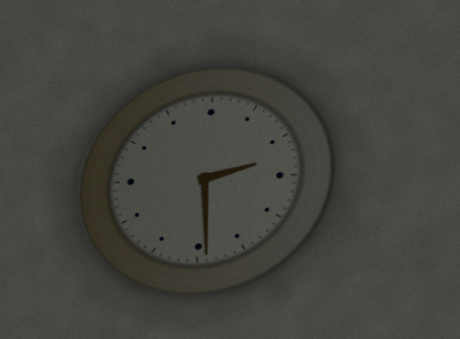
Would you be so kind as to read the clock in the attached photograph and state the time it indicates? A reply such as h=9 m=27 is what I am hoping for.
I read h=2 m=29
